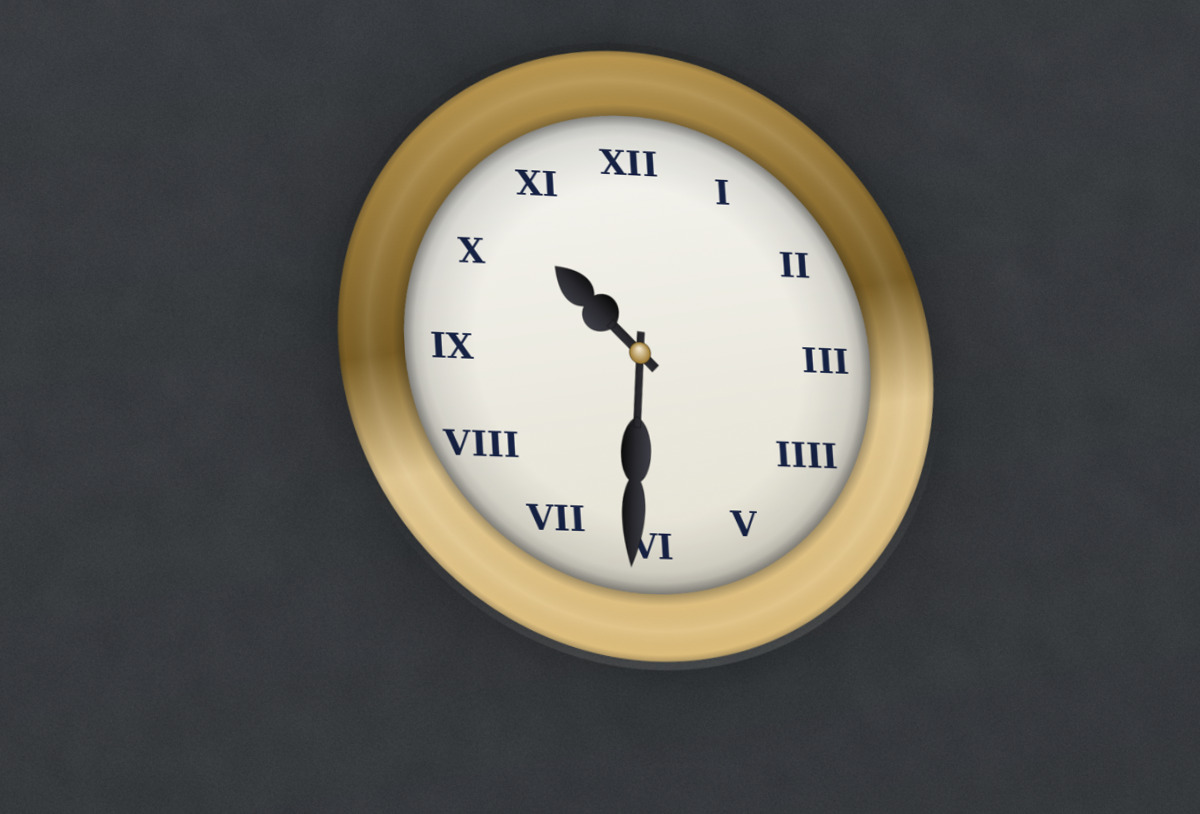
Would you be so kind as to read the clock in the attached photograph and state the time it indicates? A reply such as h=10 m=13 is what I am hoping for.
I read h=10 m=31
